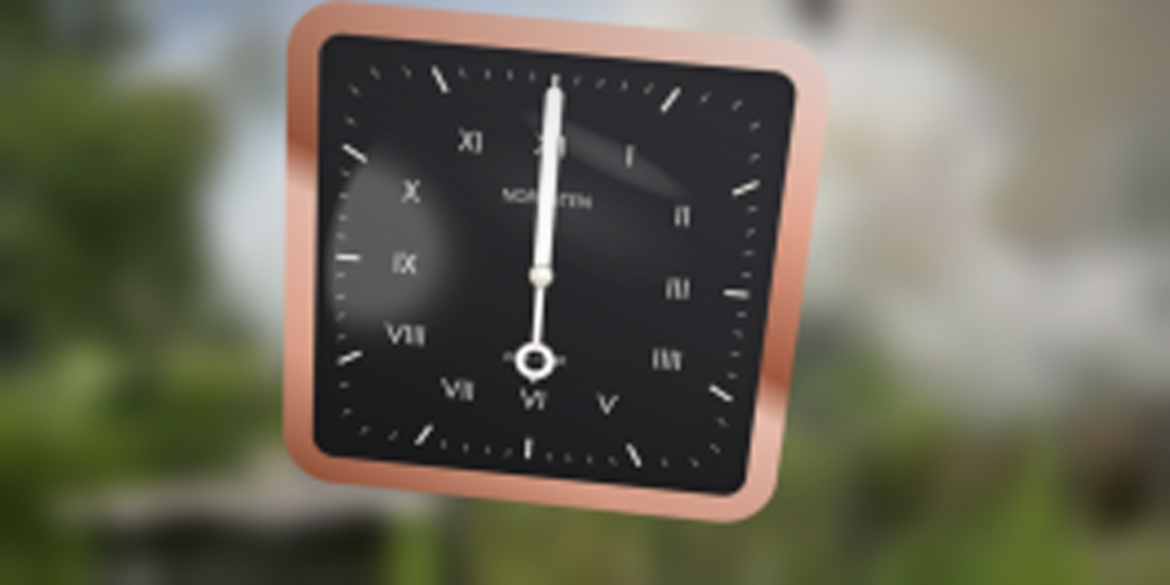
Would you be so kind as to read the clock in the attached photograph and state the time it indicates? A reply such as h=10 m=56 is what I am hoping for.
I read h=6 m=0
